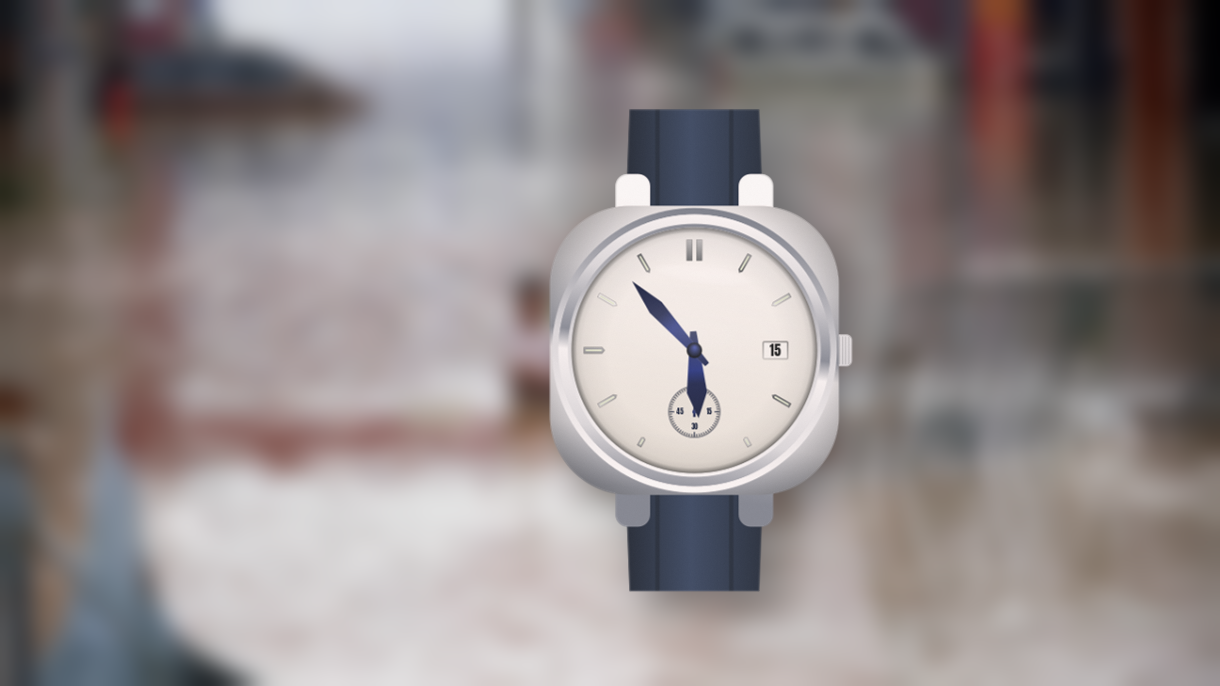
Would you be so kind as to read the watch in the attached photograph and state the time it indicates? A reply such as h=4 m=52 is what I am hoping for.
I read h=5 m=53
